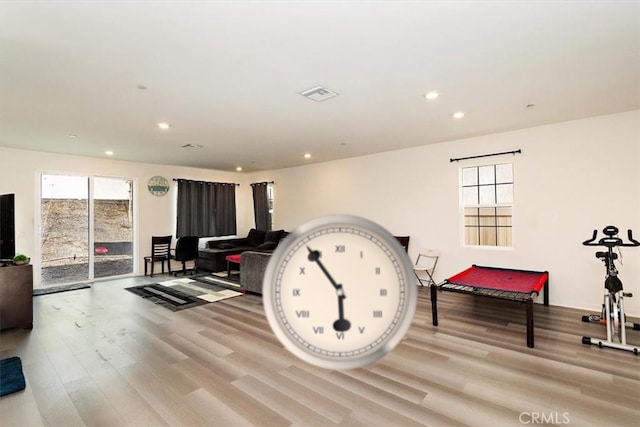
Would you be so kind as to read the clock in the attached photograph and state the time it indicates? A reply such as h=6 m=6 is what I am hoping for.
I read h=5 m=54
